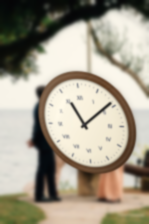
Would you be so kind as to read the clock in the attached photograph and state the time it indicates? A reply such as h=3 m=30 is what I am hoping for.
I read h=11 m=9
